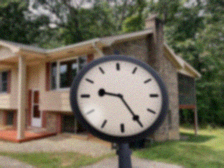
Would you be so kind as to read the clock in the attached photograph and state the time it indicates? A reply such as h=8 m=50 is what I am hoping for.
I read h=9 m=25
